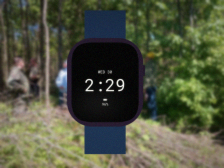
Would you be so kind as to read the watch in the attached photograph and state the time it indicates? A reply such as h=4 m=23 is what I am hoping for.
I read h=2 m=29
